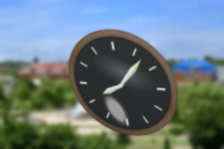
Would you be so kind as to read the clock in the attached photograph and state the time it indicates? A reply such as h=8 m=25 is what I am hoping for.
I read h=8 m=7
